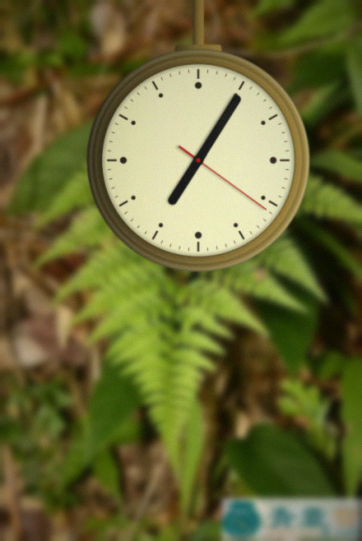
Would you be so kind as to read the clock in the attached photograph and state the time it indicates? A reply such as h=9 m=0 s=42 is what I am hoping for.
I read h=7 m=5 s=21
